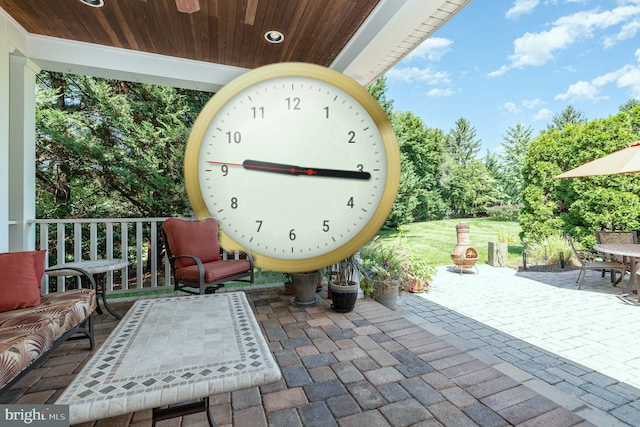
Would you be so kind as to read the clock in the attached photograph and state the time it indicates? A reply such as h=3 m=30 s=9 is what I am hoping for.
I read h=9 m=15 s=46
